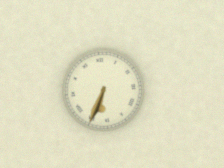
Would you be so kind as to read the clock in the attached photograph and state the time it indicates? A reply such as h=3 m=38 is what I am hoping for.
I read h=6 m=35
